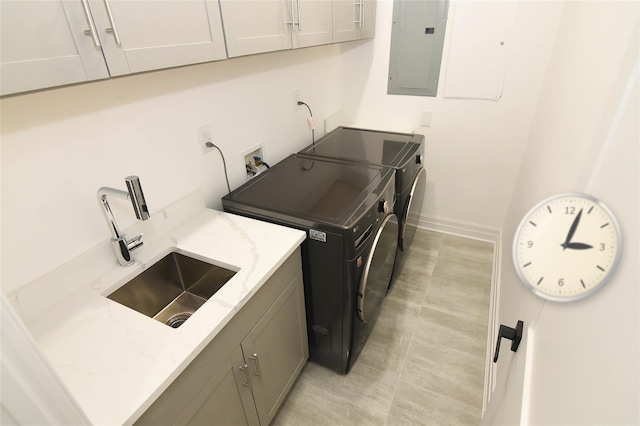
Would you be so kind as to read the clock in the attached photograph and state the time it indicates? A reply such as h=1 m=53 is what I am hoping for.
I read h=3 m=3
